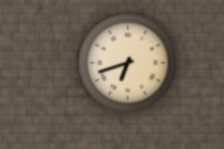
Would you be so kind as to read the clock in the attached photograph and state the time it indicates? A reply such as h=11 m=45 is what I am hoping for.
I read h=6 m=42
